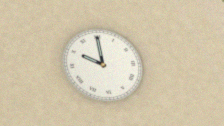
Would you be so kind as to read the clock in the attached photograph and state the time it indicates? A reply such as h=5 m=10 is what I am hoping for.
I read h=10 m=0
